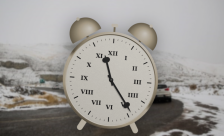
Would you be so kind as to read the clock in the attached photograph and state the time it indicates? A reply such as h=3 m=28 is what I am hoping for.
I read h=11 m=24
